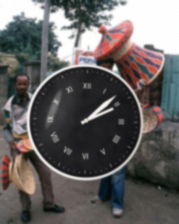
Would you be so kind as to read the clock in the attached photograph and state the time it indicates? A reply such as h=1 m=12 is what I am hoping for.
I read h=2 m=8
